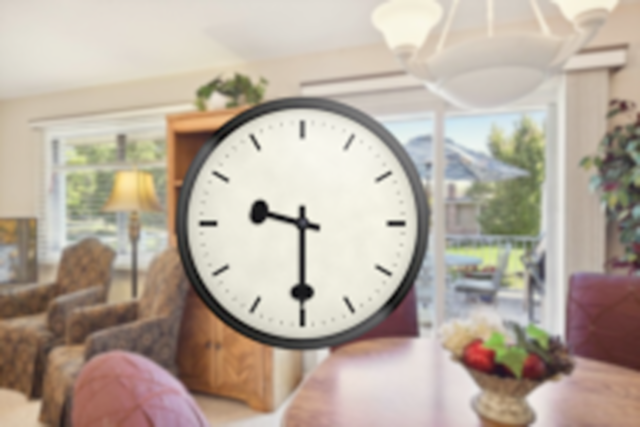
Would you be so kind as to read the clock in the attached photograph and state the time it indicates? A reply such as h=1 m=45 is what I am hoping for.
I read h=9 m=30
